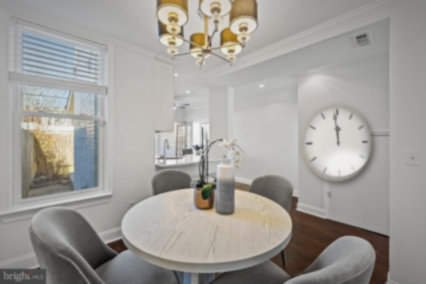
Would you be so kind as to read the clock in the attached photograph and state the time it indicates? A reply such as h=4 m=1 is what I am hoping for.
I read h=11 m=59
